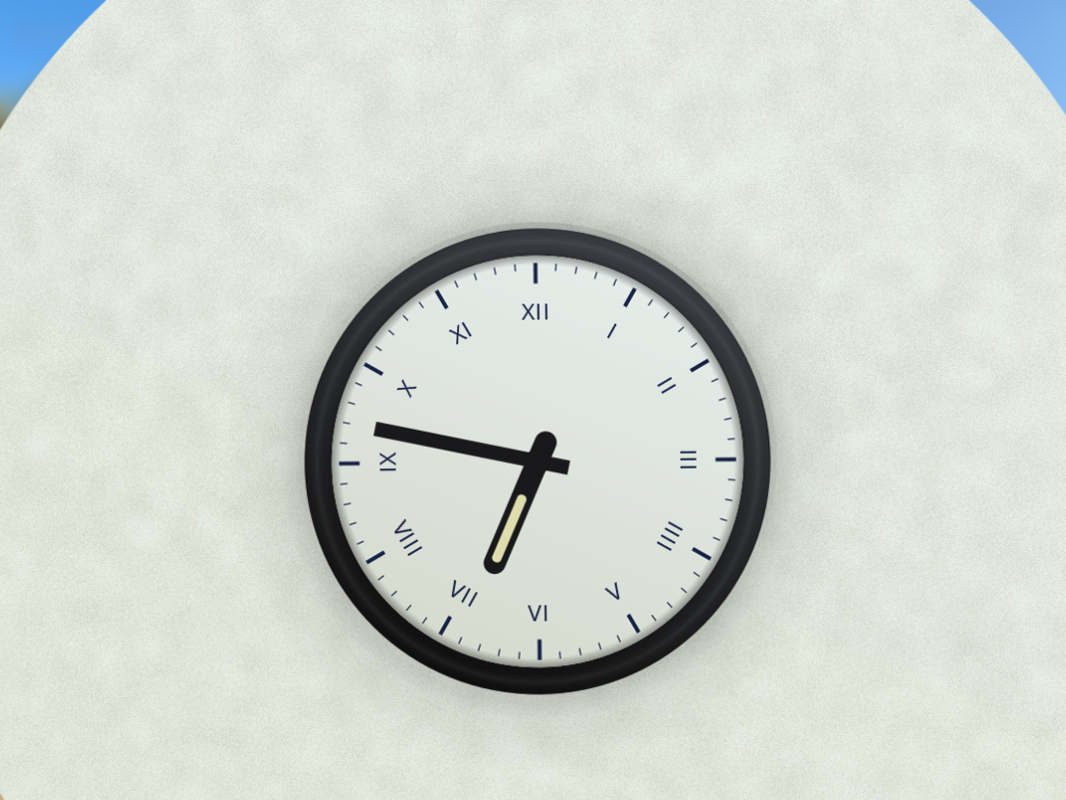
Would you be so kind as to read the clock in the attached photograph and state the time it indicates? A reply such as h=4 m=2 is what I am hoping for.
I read h=6 m=47
